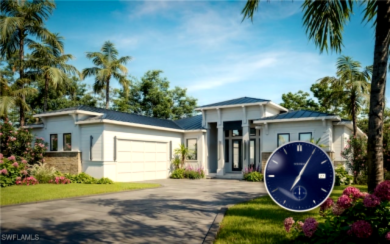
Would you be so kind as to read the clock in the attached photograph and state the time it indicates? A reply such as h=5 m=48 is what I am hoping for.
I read h=7 m=5
